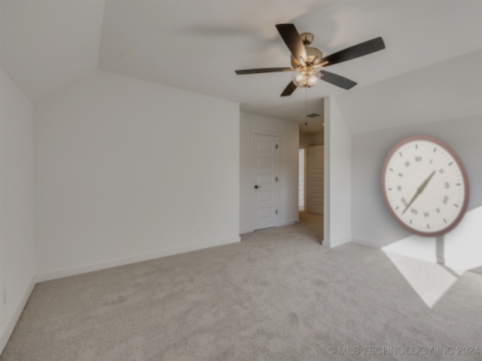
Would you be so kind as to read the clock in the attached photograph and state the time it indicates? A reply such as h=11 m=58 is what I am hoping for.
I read h=1 m=38
